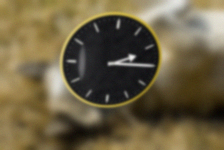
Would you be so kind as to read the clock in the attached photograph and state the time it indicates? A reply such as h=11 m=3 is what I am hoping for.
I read h=2 m=15
